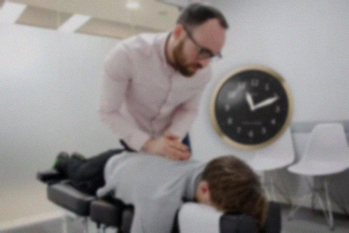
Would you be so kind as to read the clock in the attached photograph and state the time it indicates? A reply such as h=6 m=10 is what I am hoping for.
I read h=11 m=11
